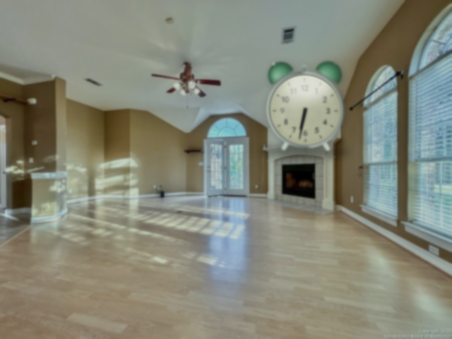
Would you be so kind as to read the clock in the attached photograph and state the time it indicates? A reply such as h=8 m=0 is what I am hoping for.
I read h=6 m=32
